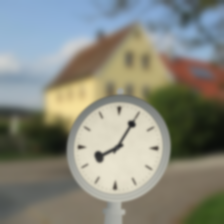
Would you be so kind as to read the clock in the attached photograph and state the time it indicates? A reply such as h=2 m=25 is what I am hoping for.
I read h=8 m=5
